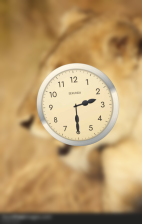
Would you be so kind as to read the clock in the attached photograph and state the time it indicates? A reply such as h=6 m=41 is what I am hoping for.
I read h=2 m=30
